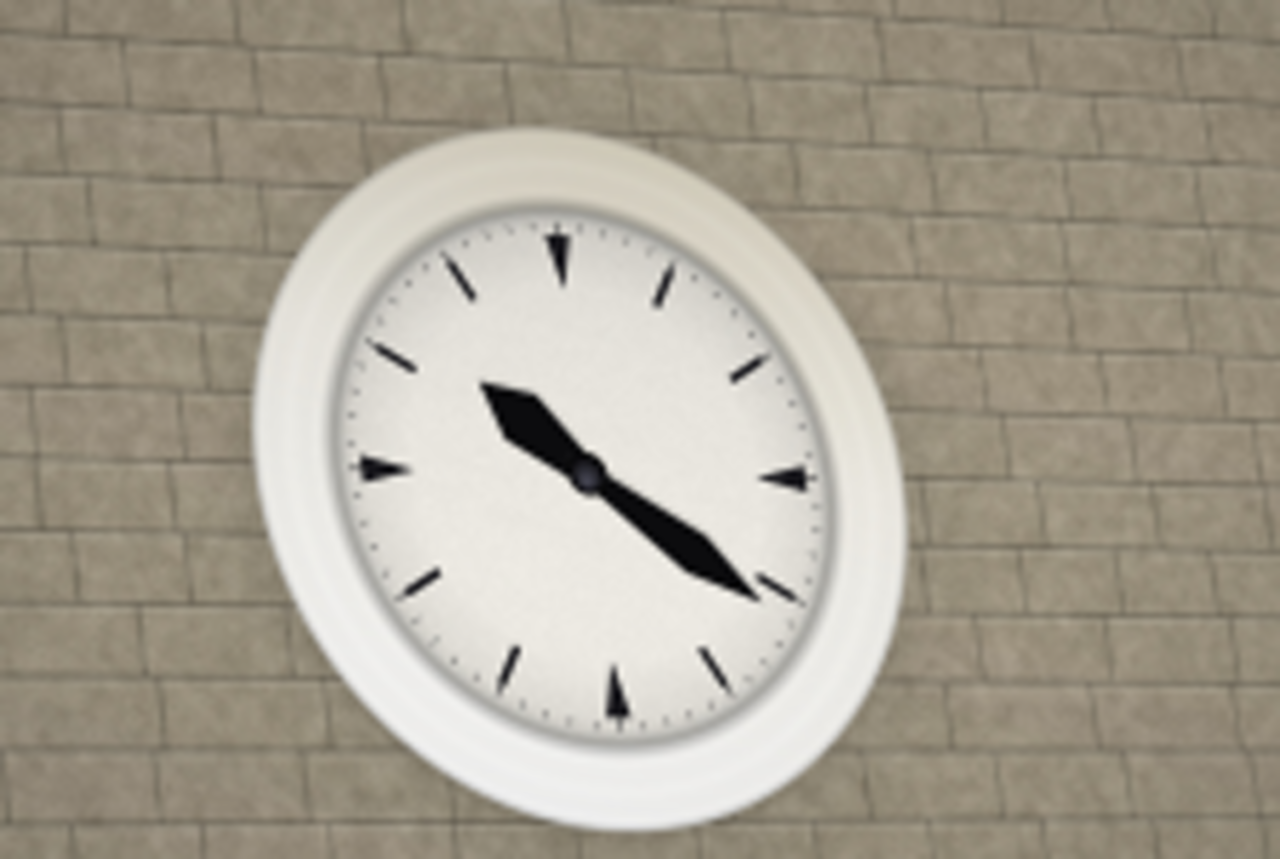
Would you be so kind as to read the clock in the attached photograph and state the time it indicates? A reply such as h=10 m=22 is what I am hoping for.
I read h=10 m=21
